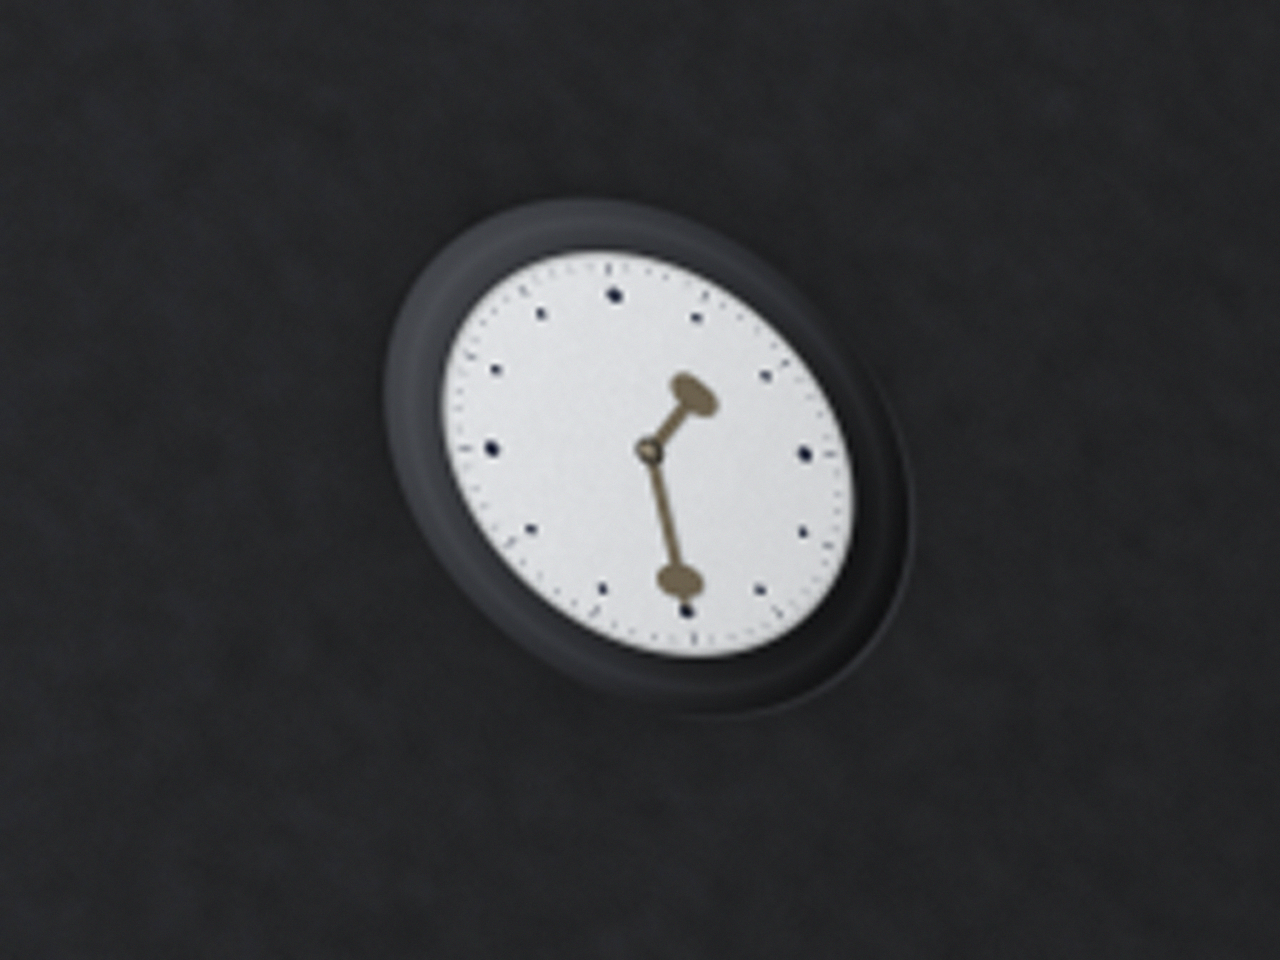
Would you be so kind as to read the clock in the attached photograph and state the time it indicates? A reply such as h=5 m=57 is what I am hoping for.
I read h=1 m=30
